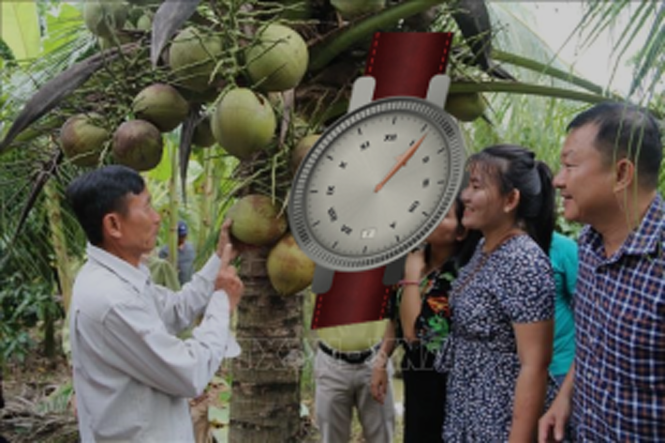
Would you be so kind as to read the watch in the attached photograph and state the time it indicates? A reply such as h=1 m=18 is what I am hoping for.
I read h=1 m=6
